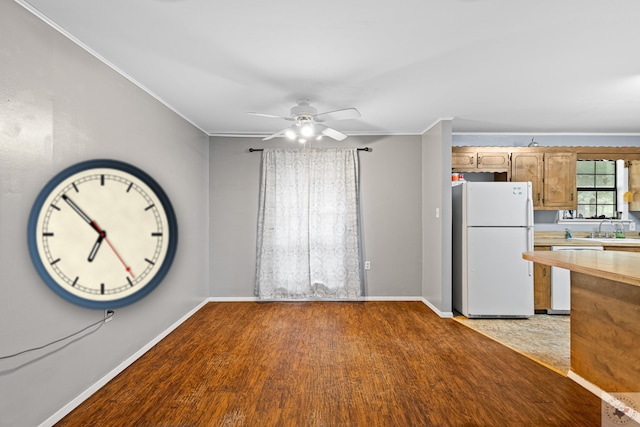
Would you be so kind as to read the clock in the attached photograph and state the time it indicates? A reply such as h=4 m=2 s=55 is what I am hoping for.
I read h=6 m=52 s=24
